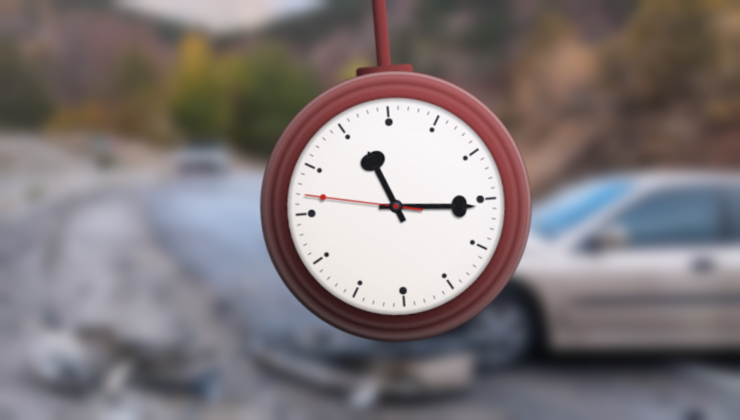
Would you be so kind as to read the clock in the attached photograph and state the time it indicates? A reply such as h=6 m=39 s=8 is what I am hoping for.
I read h=11 m=15 s=47
